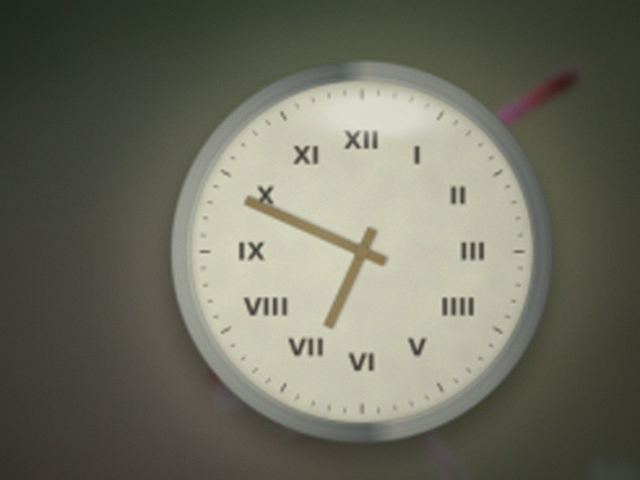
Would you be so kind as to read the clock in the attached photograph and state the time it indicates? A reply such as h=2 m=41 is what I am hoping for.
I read h=6 m=49
